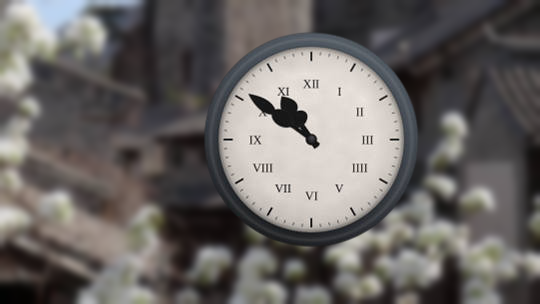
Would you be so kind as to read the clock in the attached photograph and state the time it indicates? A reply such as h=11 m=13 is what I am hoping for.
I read h=10 m=51
